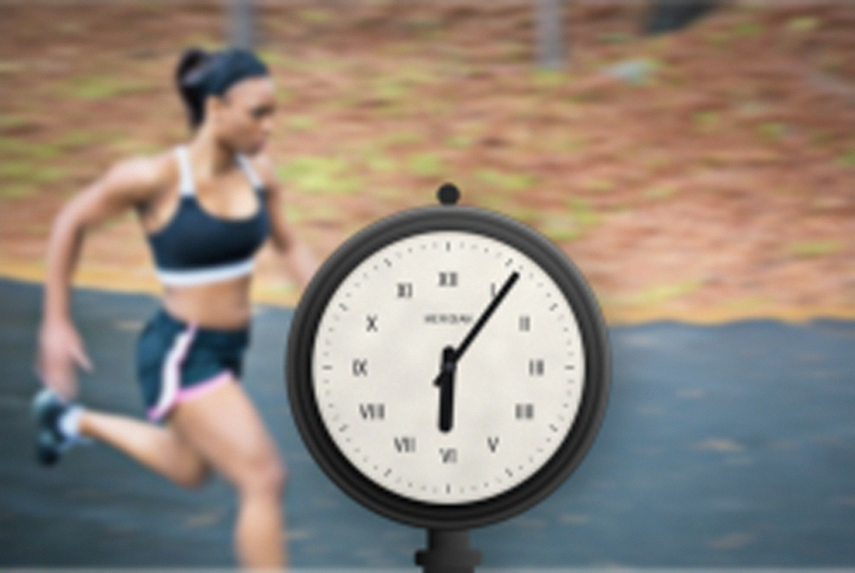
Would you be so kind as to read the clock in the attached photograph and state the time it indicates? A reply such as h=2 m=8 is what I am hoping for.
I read h=6 m=6
